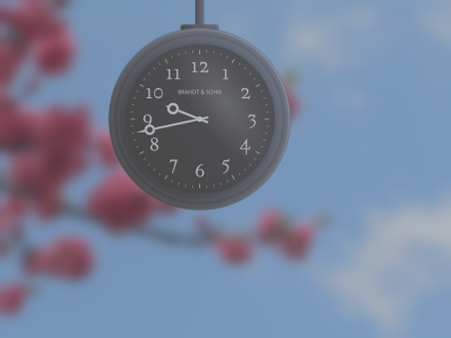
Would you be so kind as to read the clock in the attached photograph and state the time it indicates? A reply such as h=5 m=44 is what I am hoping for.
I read h=9 m=43
